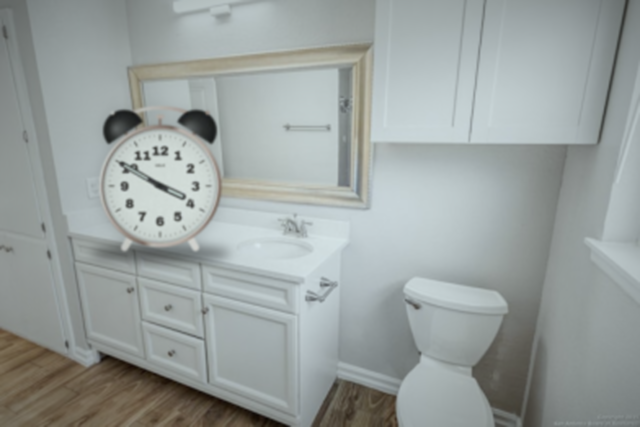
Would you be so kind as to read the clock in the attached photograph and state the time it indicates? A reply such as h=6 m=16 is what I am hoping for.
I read h=3 m=50
